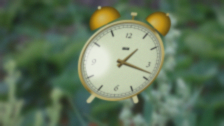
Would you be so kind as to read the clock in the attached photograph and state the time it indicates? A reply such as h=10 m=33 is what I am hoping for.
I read h=1 m=18
